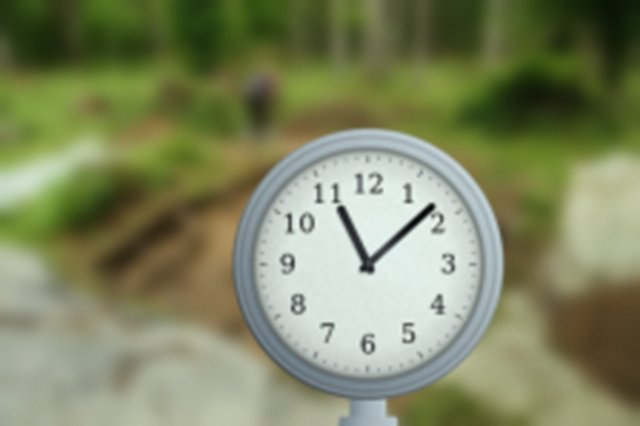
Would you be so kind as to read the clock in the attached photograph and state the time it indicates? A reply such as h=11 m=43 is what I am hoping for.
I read h=11 m=8
